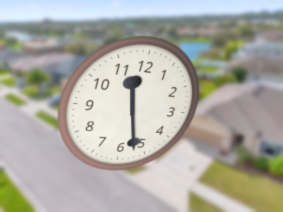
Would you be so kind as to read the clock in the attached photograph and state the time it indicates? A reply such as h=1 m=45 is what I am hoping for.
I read h=11 m=27
